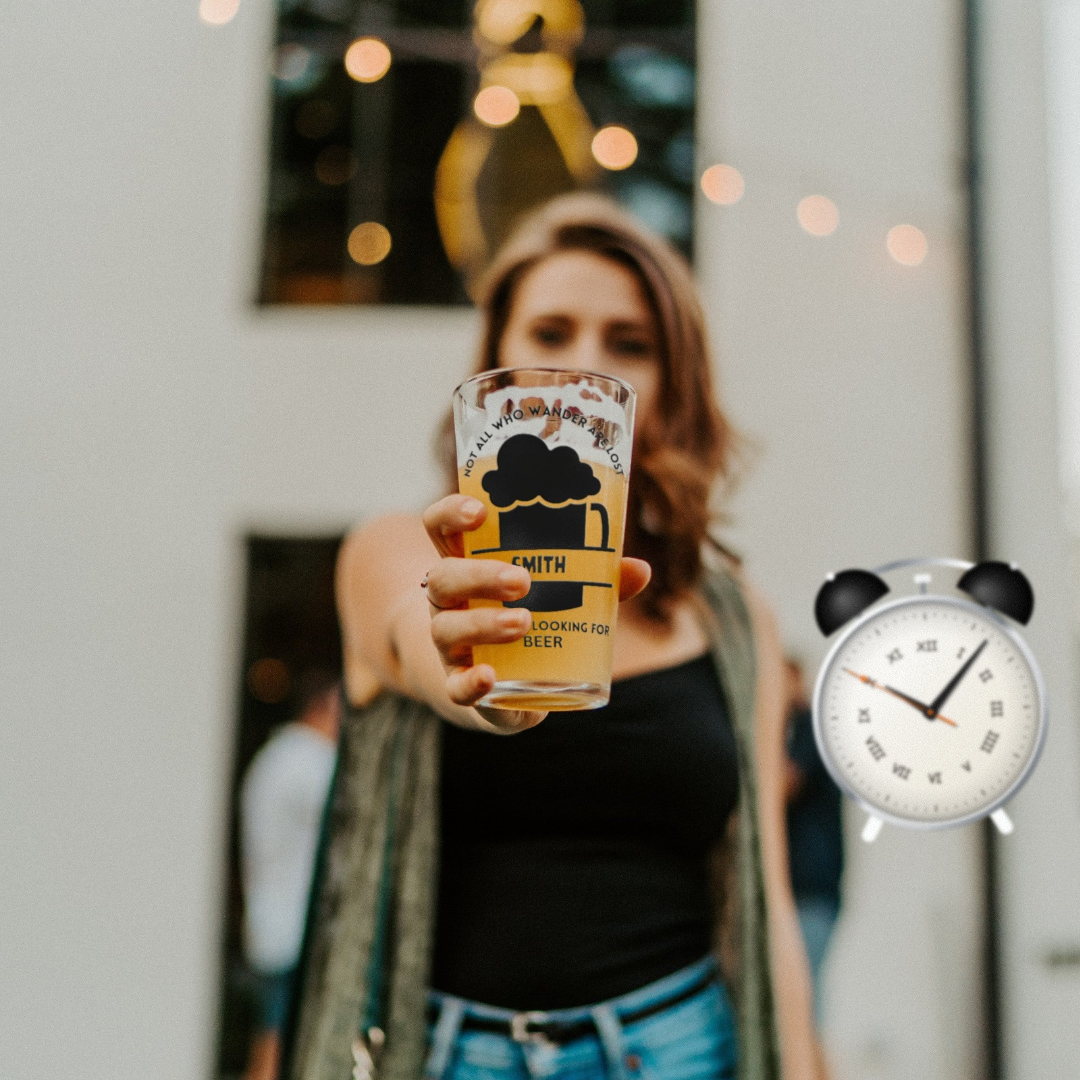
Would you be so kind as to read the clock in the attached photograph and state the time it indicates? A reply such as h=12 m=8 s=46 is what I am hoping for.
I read h=10 m=6 s=50
